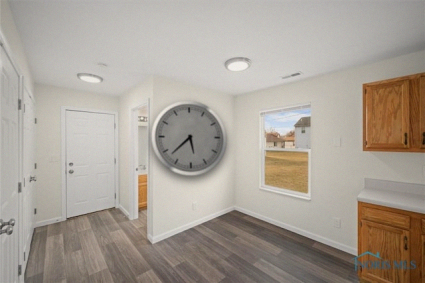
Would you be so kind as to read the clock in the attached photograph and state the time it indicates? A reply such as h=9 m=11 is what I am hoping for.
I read h=5 m=38
